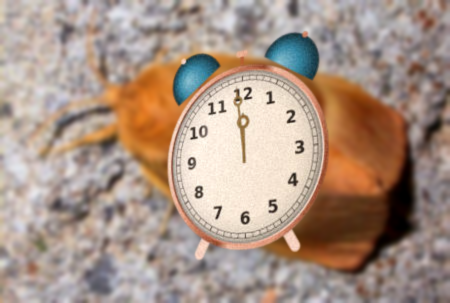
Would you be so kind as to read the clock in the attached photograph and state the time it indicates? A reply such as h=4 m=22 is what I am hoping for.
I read h=11 m=59
